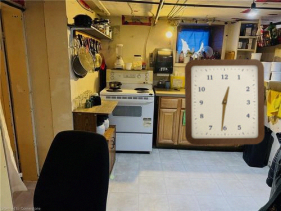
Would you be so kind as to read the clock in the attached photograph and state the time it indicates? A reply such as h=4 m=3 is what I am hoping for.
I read h=12 m=31
